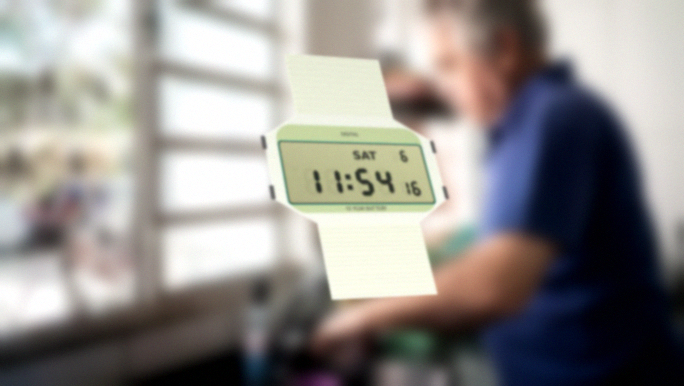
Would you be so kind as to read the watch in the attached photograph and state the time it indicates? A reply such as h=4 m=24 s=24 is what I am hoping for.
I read h=11 m=54 s=16
